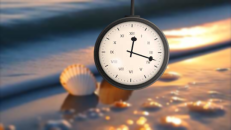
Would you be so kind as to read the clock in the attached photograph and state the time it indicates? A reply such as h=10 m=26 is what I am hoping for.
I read h=12 m=18
